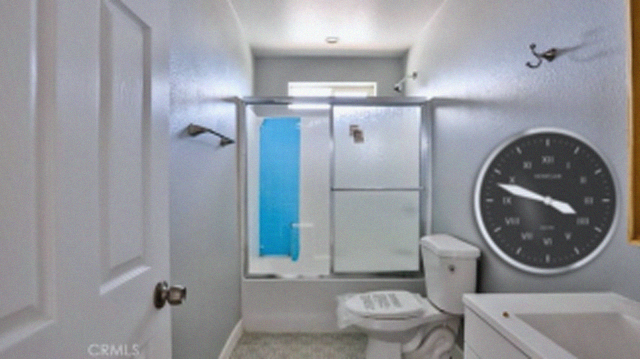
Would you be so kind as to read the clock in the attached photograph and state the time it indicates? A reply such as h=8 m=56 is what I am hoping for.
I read h=3 m=48
